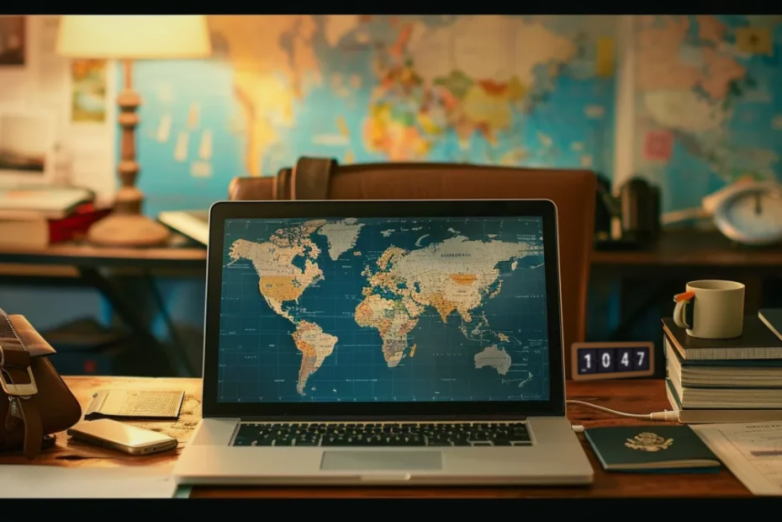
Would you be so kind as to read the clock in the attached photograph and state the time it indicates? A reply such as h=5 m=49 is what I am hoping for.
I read h=10 m=47
